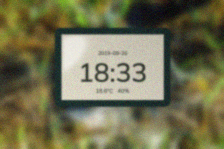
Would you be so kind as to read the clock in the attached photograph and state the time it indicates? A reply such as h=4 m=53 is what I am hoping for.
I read h=18 m=33
